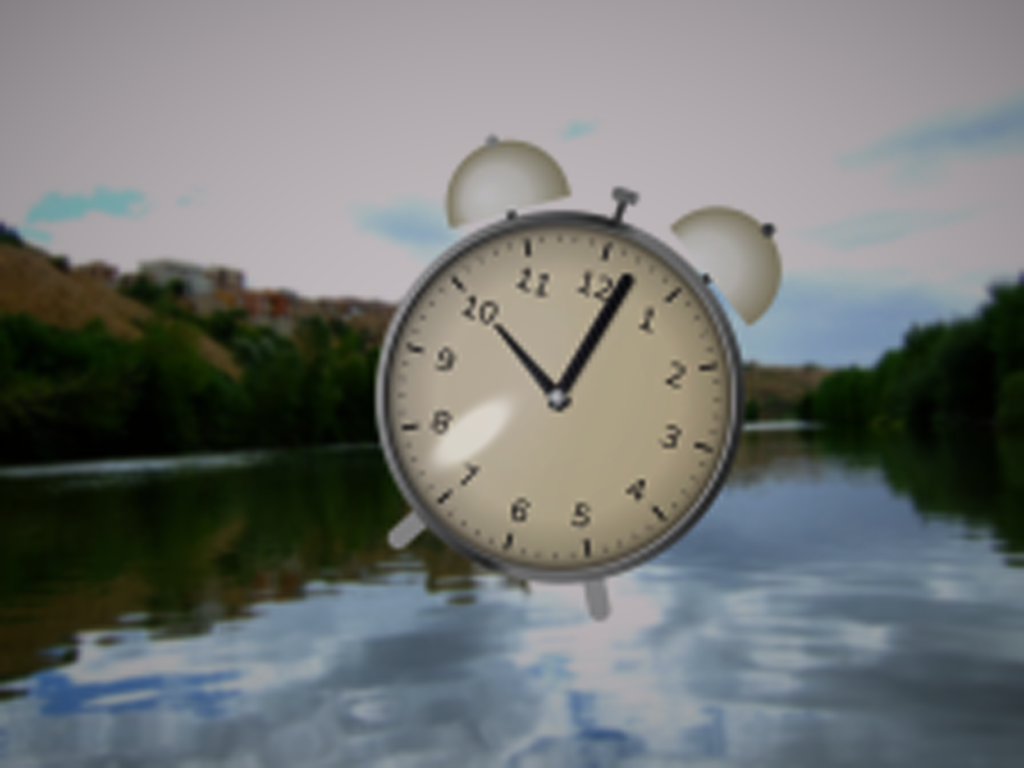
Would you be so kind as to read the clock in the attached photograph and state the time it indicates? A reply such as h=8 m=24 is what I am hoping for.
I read h=10 m=2
